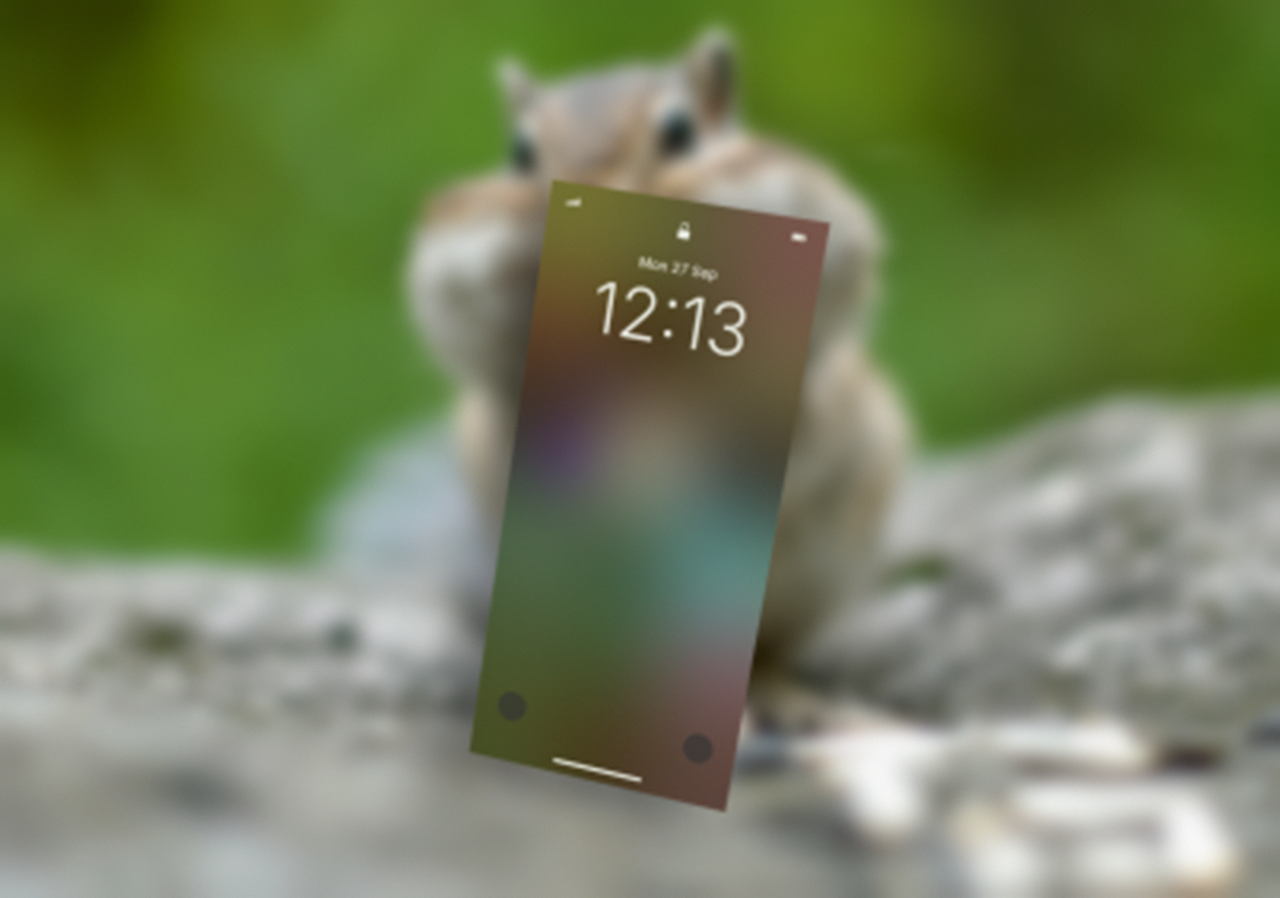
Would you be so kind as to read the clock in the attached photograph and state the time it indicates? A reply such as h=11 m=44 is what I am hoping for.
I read h=12 m=13
